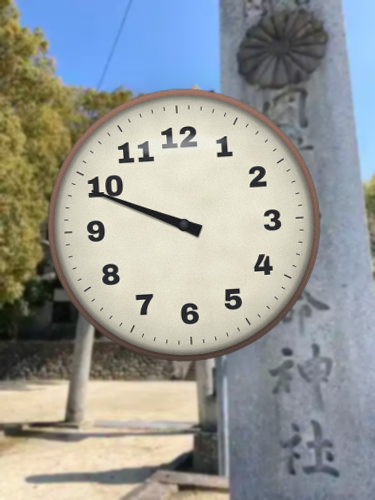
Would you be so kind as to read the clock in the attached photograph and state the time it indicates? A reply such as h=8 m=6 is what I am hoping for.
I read h=9 m=49
